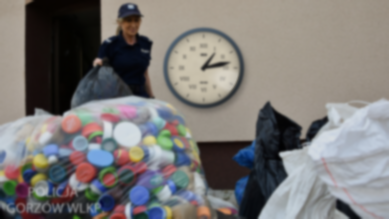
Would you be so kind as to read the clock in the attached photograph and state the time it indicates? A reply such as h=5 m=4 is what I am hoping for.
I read h=1 m=13
